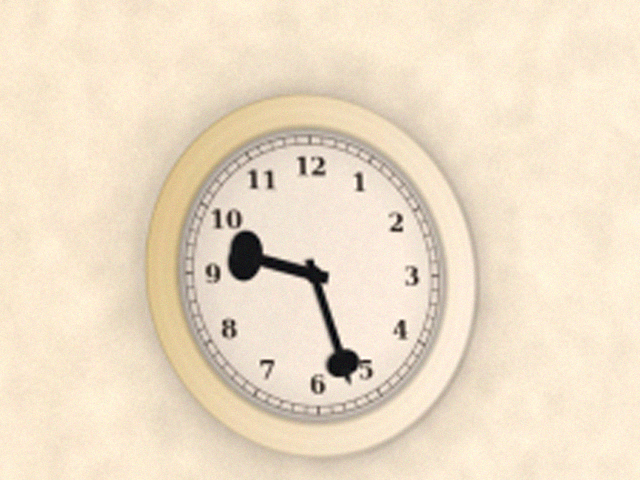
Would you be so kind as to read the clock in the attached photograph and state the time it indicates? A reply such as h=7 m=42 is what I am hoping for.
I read h=9 m=27
